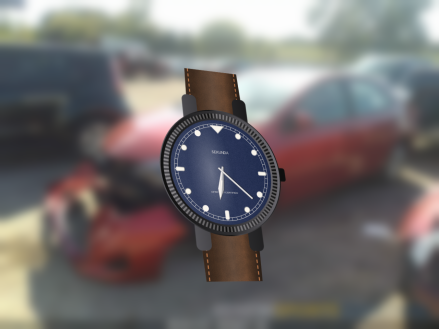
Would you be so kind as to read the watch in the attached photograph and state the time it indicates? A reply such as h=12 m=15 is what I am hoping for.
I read h=6 m=22
